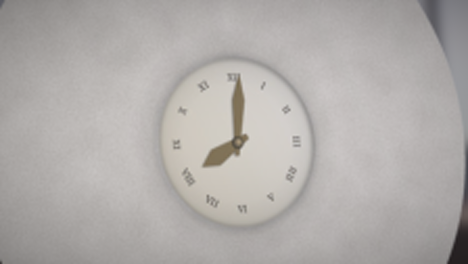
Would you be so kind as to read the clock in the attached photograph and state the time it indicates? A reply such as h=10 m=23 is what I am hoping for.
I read h=8 m=1
